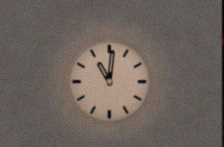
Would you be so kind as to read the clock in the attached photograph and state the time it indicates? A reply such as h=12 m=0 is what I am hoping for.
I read h=11 m=1
